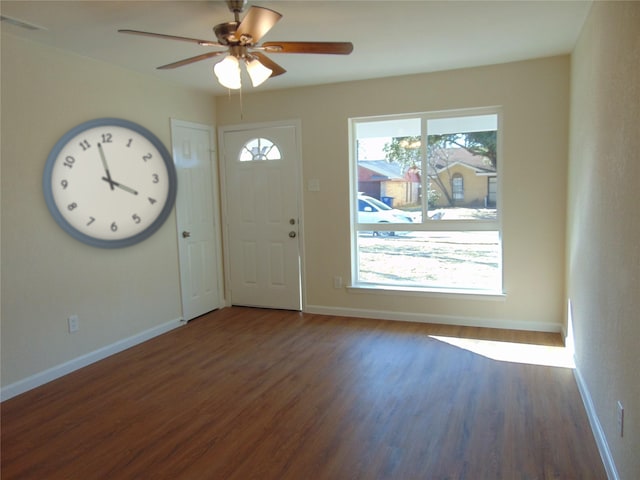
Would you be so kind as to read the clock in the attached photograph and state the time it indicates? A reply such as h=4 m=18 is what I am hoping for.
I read h=3 m=58
